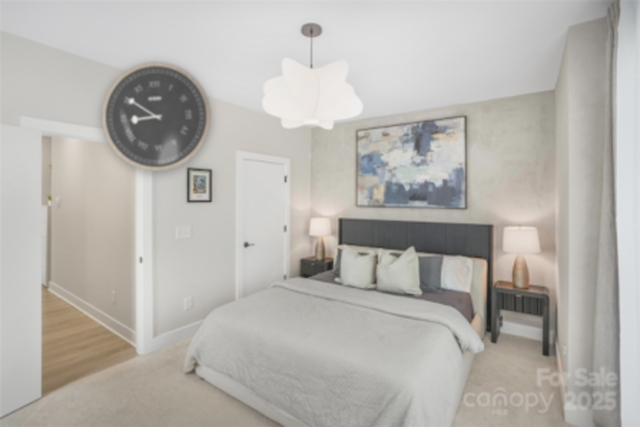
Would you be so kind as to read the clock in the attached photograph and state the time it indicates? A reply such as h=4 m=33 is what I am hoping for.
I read h=8 m=51
